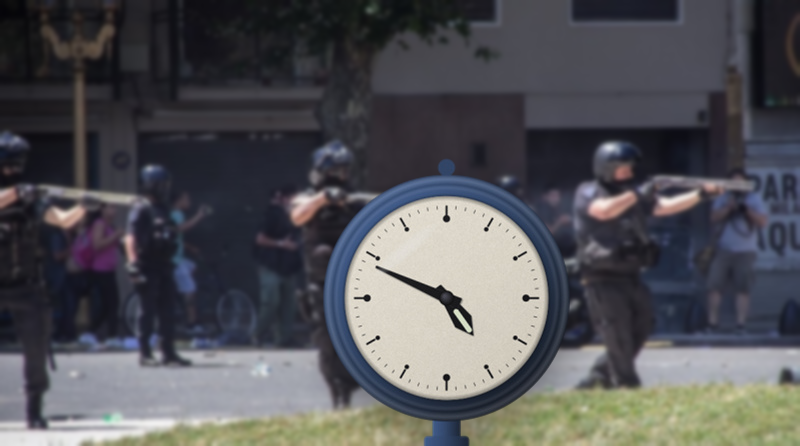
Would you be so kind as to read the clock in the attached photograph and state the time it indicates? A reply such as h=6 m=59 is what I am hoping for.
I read h=4 m=49
